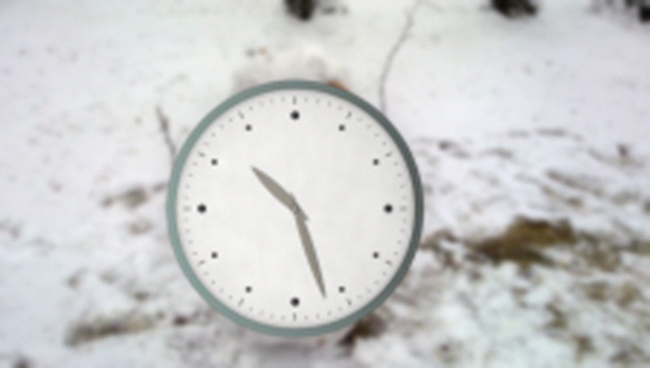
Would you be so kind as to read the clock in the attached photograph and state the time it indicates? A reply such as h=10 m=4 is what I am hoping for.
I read h=10 m=27
